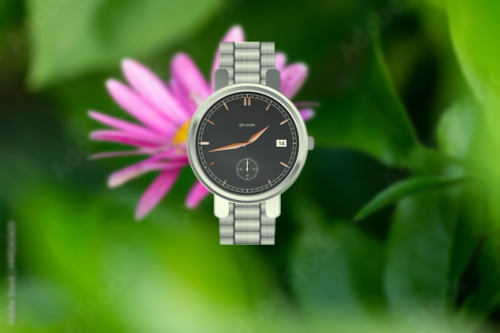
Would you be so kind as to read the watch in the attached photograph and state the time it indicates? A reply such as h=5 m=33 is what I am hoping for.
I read h=1 m=43
